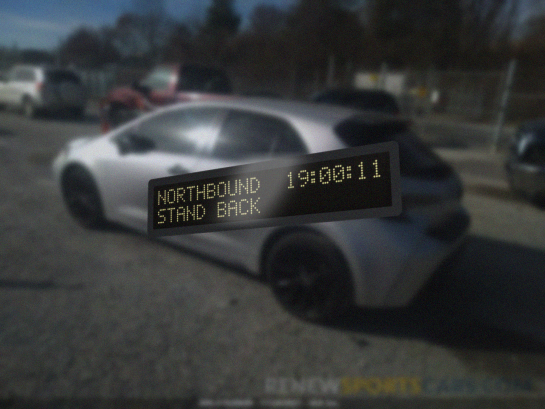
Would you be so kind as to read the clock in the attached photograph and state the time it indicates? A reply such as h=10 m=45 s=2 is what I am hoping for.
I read h=19 m=0 s=11
